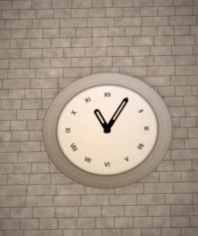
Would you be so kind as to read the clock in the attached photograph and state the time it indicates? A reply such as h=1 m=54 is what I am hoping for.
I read h=11 m=5
